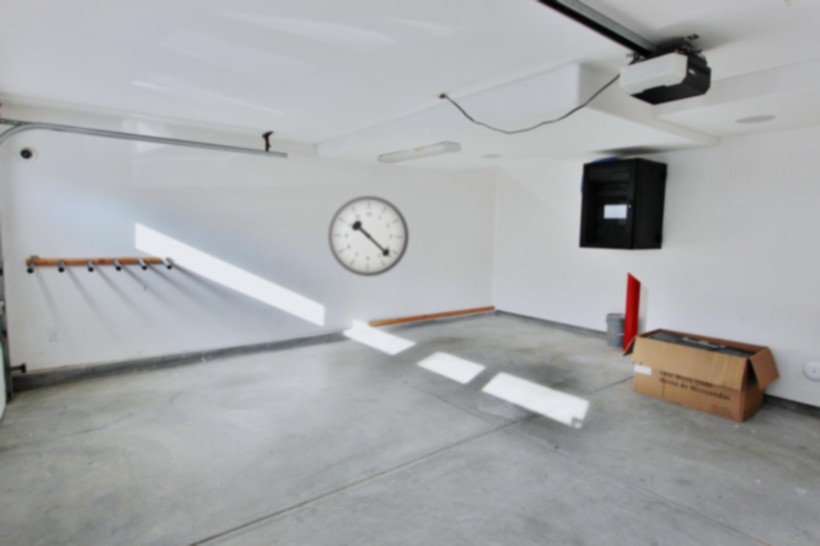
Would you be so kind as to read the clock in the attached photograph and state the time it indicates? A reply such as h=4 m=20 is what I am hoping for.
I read h=10 m=22
